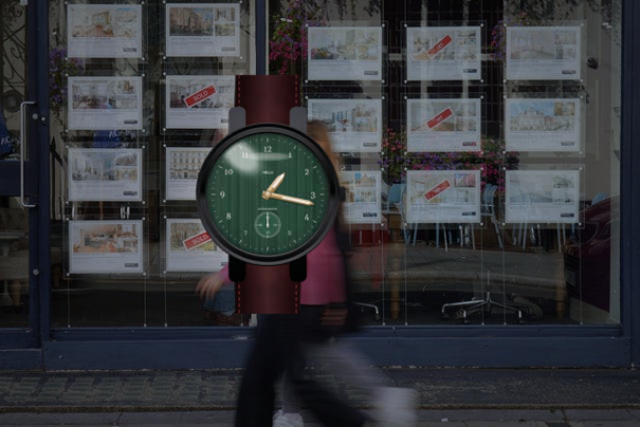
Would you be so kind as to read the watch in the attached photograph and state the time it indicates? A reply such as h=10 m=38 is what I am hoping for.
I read h=1 m=17
